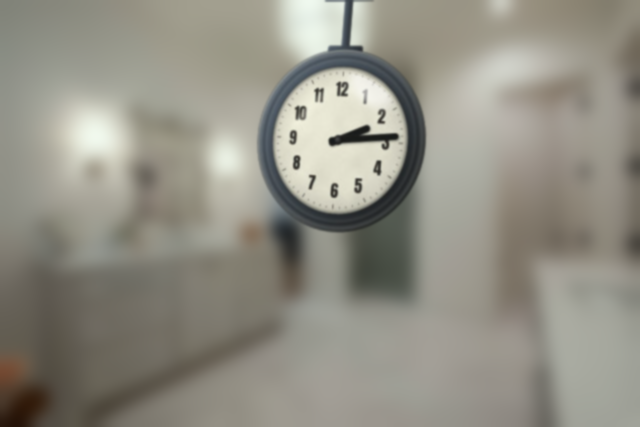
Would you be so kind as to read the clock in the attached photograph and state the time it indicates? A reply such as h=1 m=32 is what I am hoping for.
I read h=2 m=14
